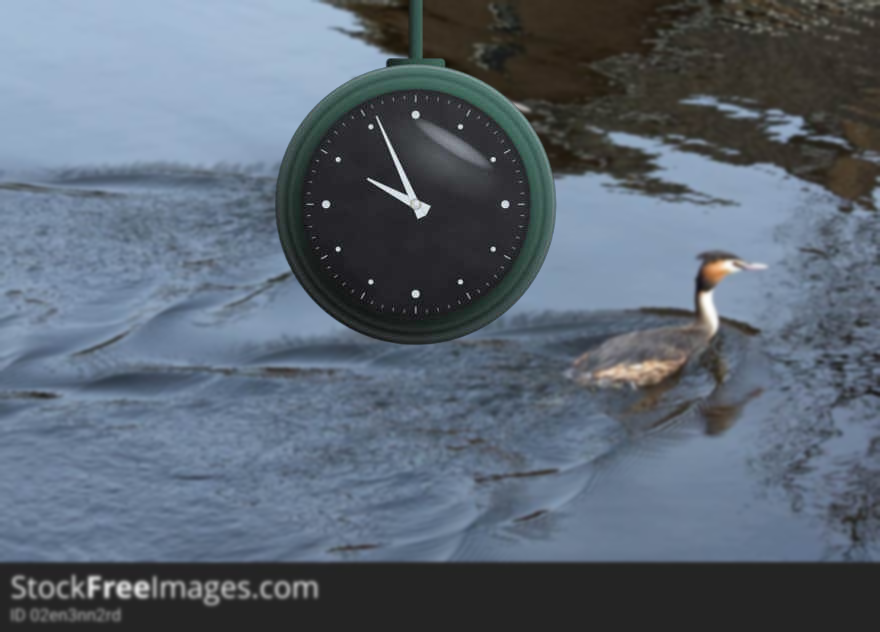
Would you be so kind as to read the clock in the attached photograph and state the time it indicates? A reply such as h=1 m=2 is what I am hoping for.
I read h=9 m=56
